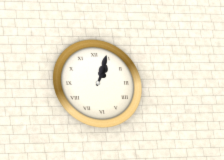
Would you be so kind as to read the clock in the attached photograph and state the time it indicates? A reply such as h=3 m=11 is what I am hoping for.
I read h=1 m=4
